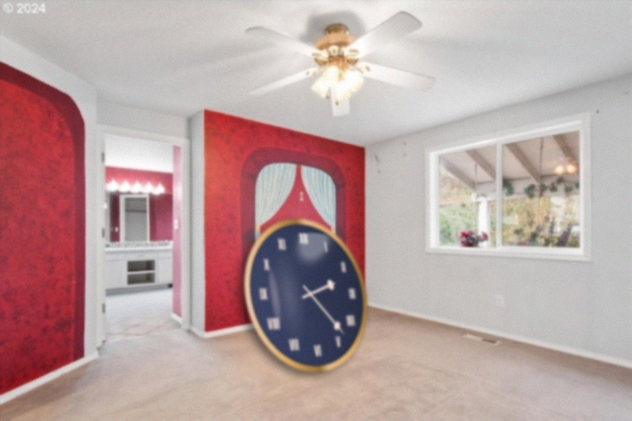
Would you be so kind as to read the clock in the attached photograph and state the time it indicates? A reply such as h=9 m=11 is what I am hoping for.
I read h=2 m=23
